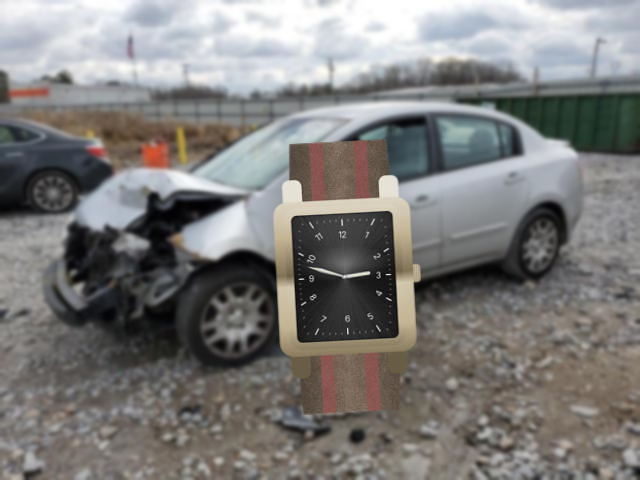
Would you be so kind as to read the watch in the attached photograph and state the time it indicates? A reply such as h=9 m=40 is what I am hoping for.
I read h=2 m=48
